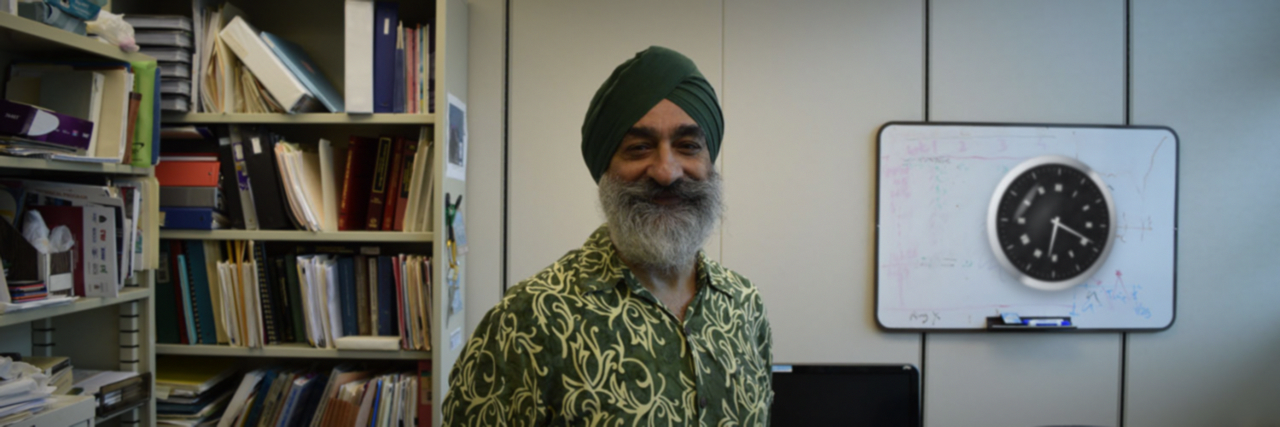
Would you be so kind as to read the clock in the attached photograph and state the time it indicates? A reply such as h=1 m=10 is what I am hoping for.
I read h=6 m=19
